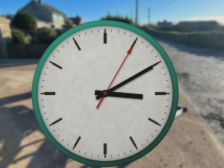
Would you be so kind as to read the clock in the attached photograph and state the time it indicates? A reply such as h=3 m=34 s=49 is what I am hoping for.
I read h=3 m=10 s=5
